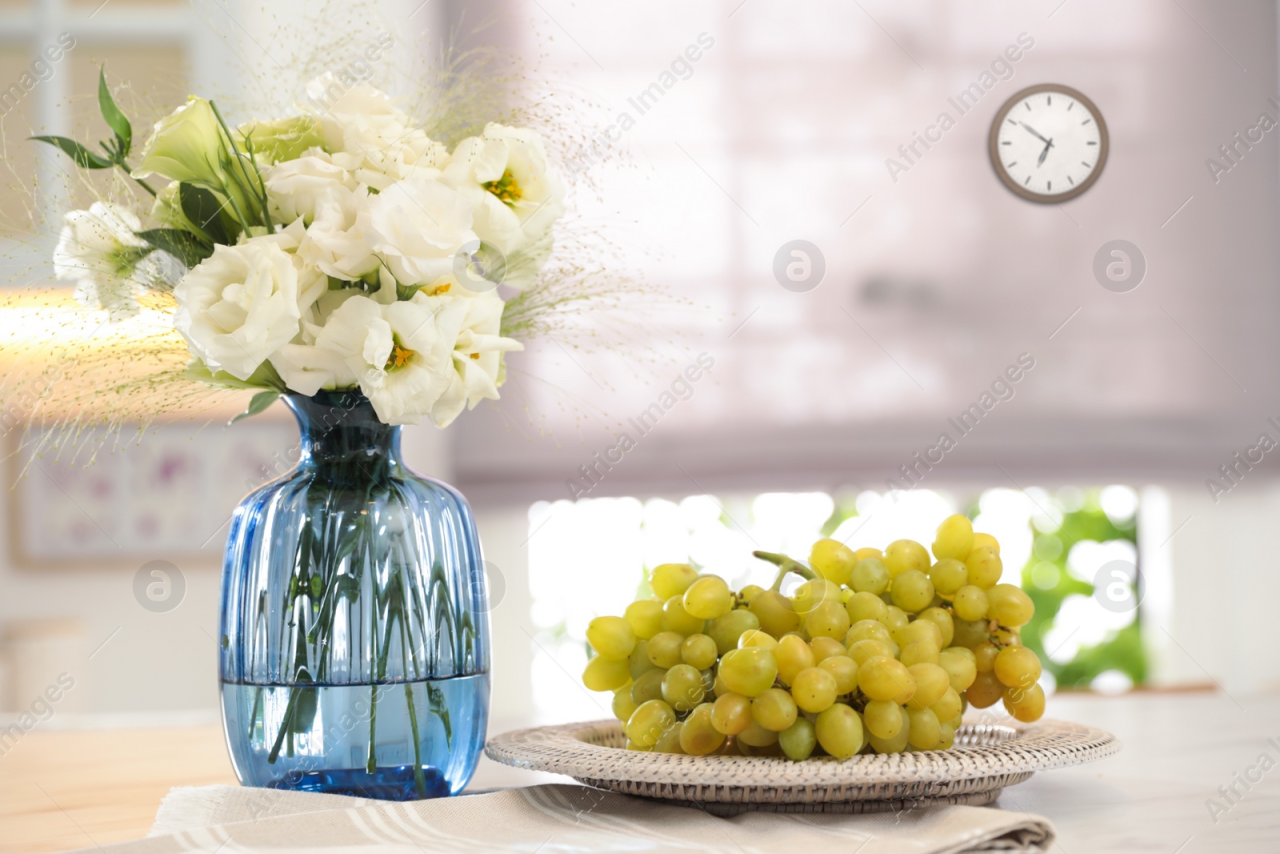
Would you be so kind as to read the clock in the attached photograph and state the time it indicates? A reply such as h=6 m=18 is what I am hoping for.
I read h=6 m=51
